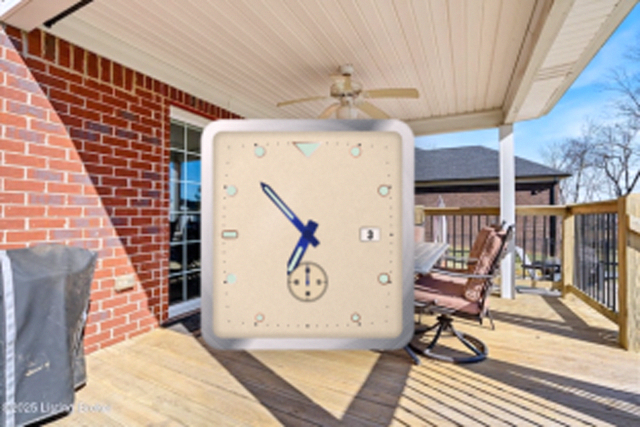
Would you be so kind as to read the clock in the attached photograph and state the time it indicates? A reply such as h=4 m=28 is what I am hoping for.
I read h=6 m=53
